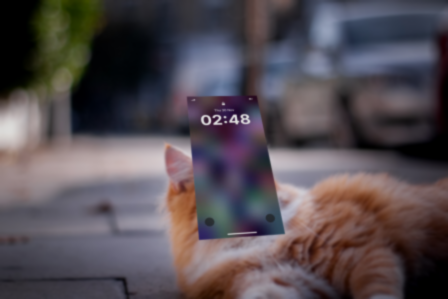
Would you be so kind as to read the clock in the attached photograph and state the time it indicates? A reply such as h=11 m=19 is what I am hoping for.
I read h=2 m=48
